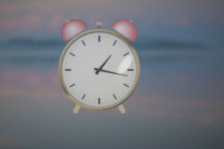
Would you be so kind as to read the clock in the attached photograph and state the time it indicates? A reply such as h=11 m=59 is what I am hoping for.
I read h=1 m=17
